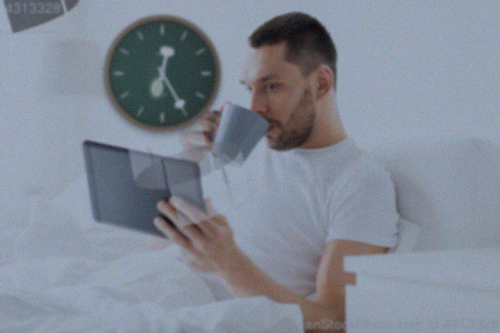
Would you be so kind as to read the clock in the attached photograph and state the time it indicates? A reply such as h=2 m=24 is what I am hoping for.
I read h=12 m=25
